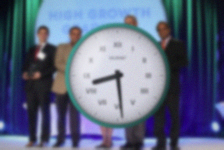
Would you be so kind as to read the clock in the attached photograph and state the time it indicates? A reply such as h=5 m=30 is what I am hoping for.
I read h=8 m=29
